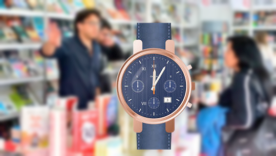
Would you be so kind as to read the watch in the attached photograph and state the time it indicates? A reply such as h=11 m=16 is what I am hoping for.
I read h=12 m=5
